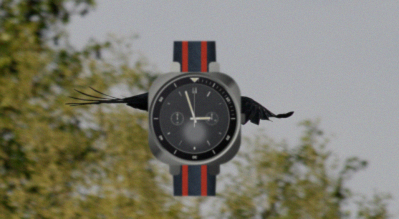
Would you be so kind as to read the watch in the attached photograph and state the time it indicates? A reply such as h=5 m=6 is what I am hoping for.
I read h=2 m=57
